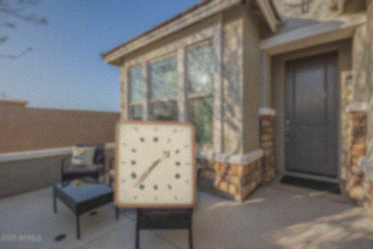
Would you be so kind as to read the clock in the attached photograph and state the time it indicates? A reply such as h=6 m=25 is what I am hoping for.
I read h=1 m=37
